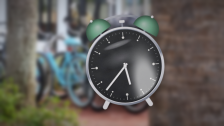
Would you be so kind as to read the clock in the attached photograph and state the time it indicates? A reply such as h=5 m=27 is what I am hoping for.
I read h=5 m=37
